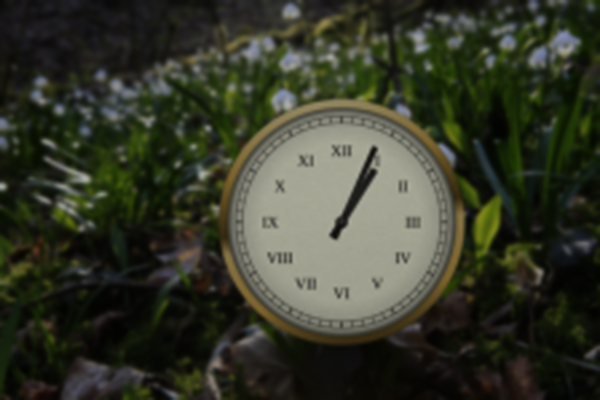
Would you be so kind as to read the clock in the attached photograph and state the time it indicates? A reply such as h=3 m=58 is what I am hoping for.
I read h=1 m=4
